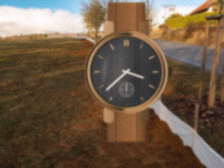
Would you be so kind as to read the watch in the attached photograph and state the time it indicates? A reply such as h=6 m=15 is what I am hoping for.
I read h=3 m=38
